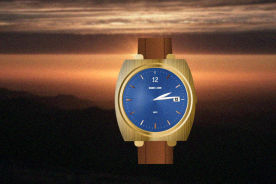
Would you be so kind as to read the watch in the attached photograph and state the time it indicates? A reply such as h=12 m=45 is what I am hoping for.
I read h=2 m=14
